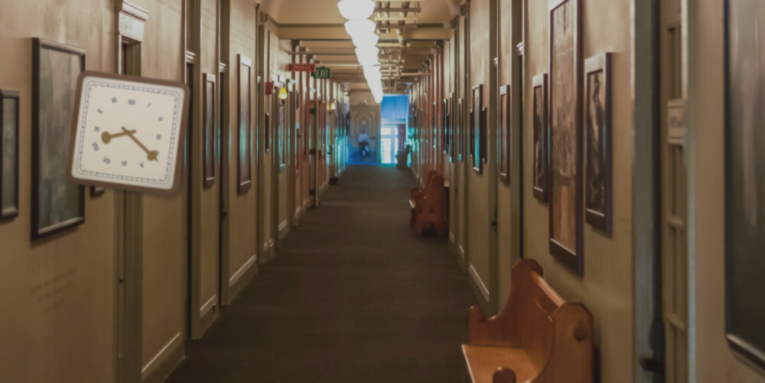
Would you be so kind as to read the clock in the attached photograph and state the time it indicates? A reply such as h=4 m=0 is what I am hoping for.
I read h=8 m=21
